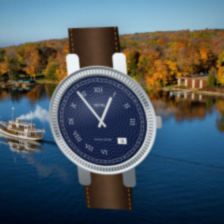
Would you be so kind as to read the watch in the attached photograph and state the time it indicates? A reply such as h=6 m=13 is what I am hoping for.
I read h=12 m=54
